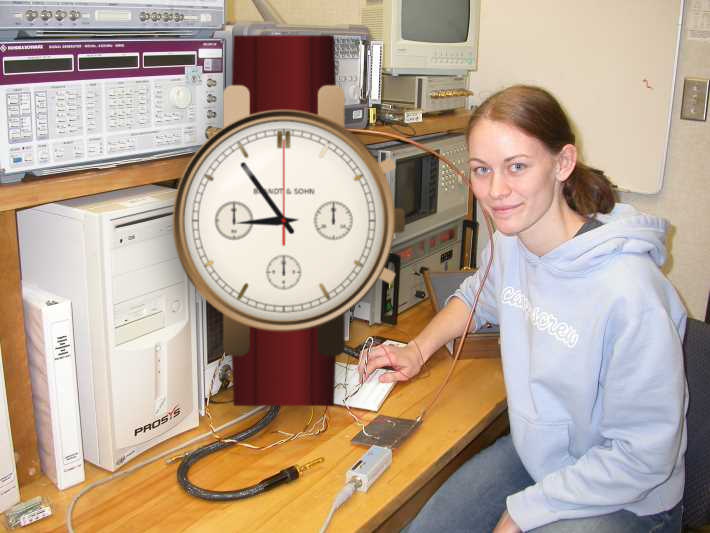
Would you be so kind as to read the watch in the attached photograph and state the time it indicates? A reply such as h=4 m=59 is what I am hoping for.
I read h=8 m=54
